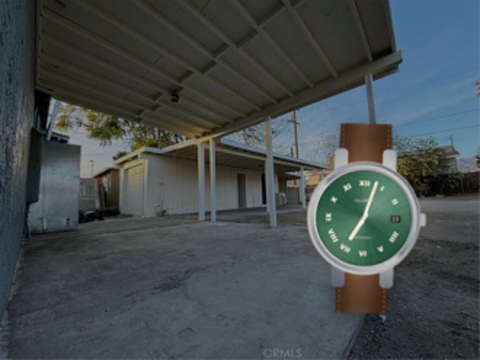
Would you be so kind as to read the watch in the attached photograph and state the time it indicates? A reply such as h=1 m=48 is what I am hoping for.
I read h=7 m=3
